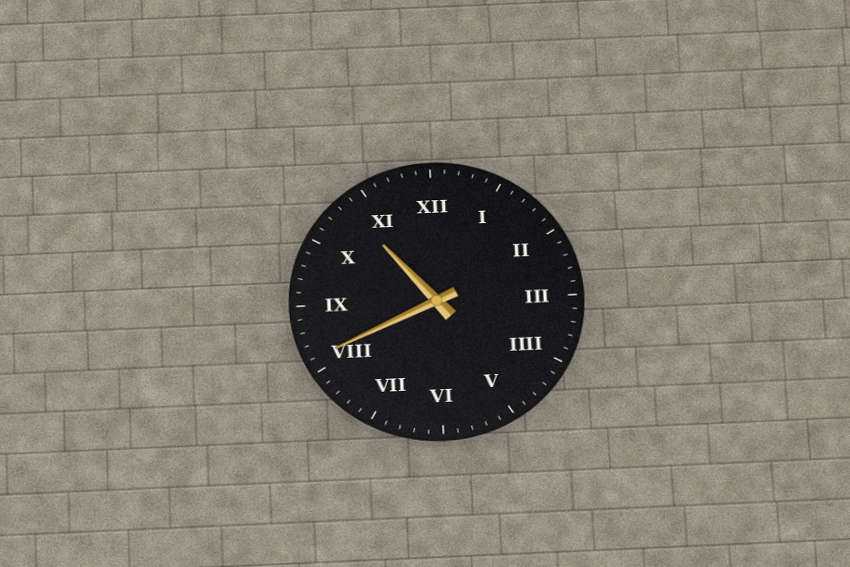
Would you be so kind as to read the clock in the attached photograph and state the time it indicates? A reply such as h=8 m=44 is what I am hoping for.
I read h=10 m=41
